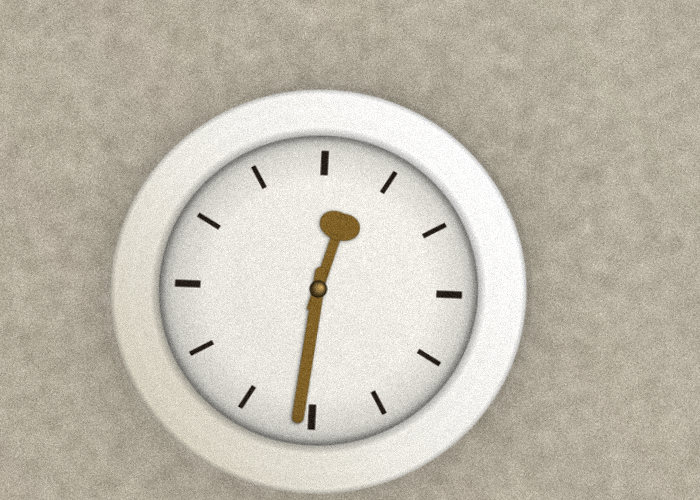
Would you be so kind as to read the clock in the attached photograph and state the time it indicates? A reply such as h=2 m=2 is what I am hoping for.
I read h=12 m=31
